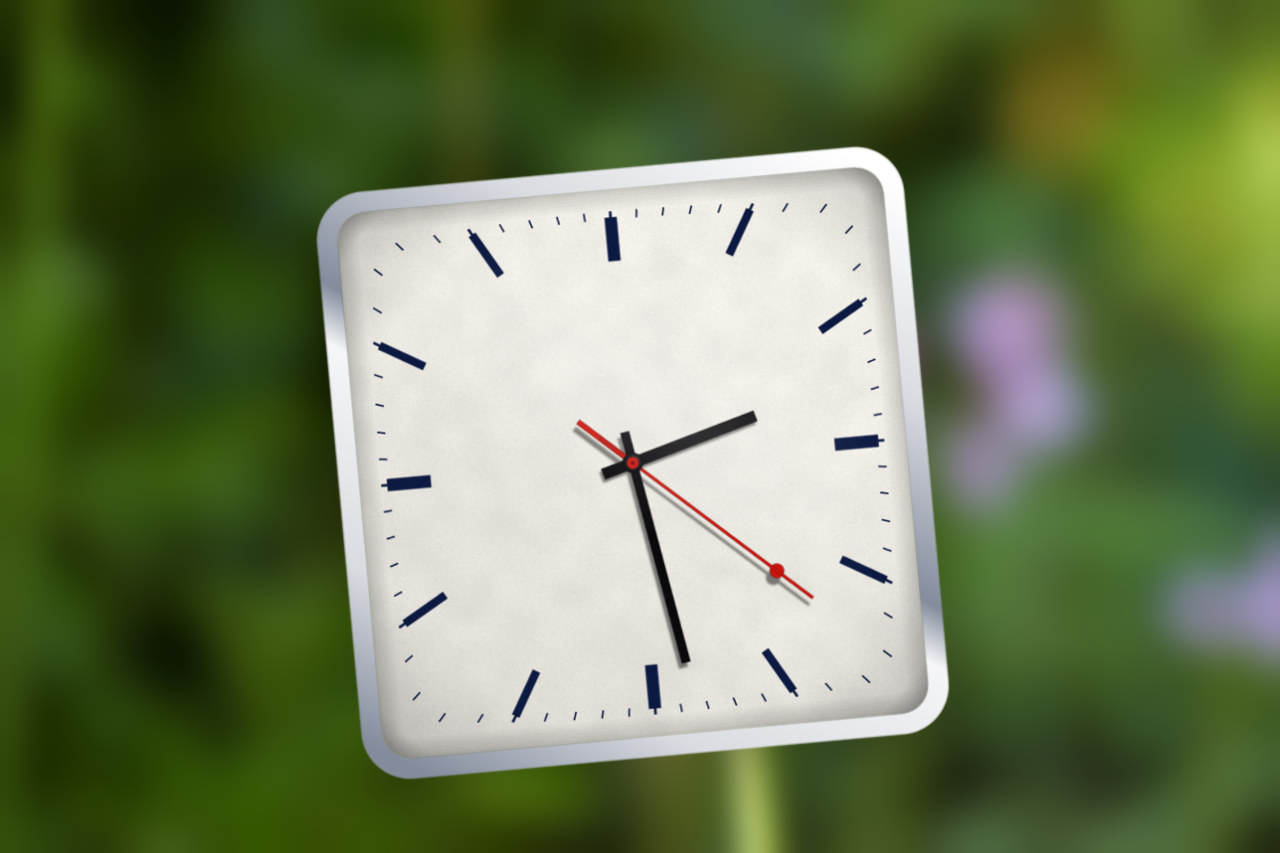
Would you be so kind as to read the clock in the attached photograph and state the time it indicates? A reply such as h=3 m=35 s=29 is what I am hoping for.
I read h=2 m=28 s=22
